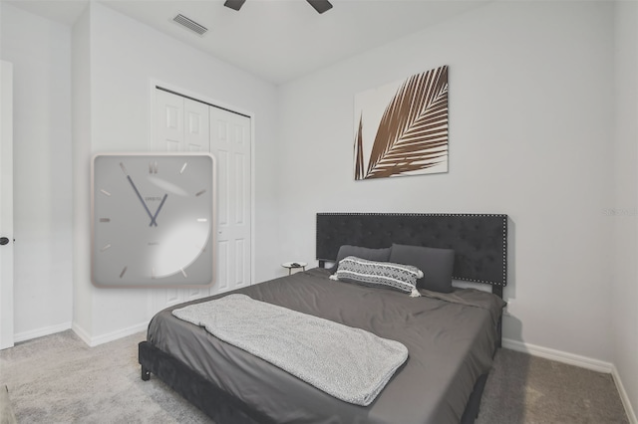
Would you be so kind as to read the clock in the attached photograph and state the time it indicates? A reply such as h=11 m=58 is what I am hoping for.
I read h=12 m=55
